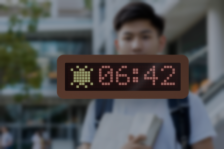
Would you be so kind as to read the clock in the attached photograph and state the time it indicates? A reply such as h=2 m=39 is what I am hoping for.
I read h=6 m=42
